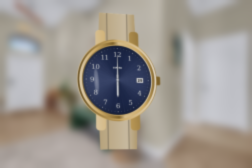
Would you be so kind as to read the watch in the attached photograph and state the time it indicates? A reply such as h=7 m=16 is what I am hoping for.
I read h=6 m=0
